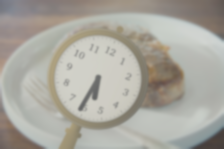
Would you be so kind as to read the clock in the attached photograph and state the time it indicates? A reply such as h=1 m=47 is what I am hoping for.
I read h=5 m=31
